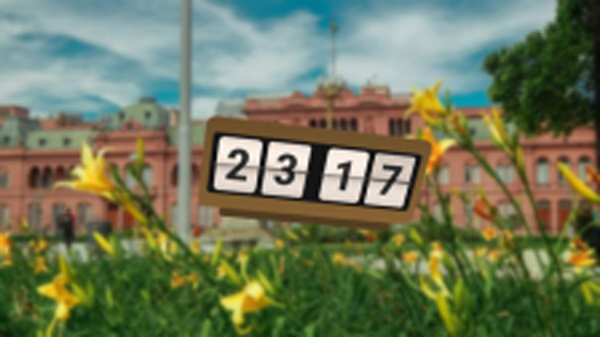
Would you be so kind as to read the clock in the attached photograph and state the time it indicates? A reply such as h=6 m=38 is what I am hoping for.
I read h=23 m=17
